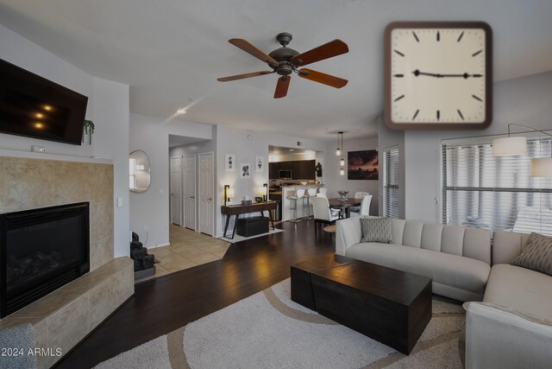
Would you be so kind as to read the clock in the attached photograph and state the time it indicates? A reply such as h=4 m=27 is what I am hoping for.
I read h=9 m=15
